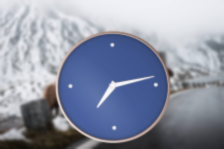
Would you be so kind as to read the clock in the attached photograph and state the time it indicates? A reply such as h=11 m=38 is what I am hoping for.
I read h=7 m=13
